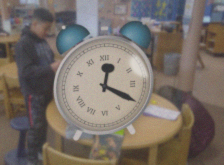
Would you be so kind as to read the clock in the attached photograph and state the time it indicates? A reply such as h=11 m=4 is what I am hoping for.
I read h=12 m=20
